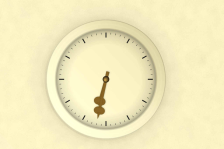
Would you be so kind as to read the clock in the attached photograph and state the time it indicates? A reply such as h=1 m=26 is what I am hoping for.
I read h=6 m=32
